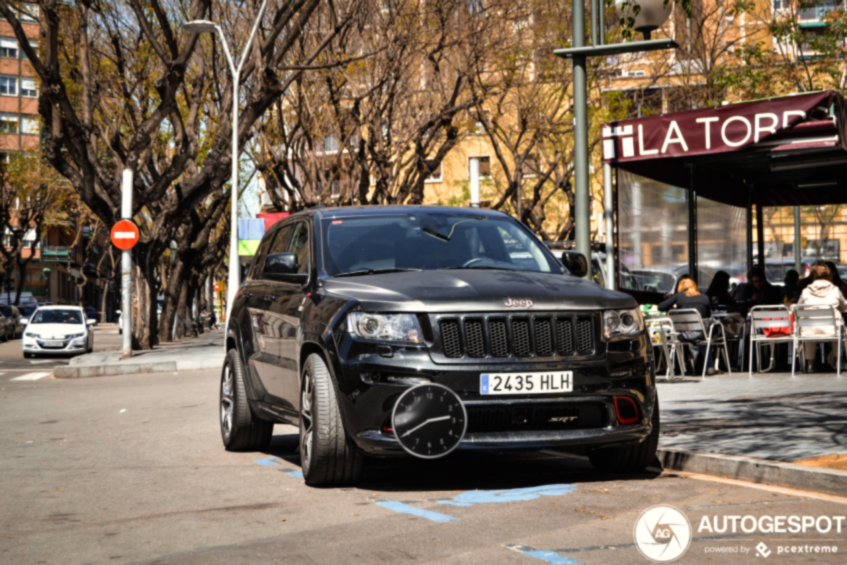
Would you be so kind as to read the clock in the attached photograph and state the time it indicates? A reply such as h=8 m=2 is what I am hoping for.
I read h=2 m=40
